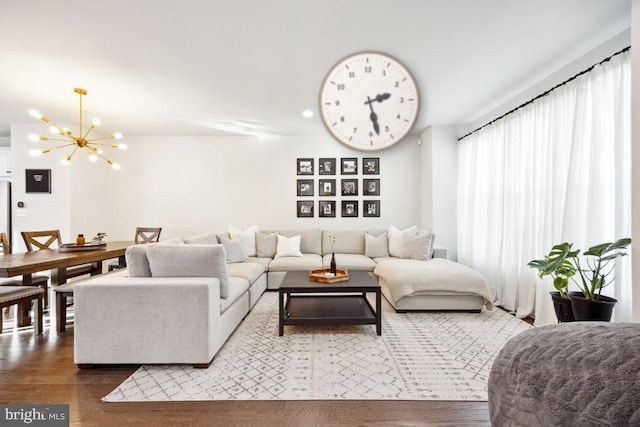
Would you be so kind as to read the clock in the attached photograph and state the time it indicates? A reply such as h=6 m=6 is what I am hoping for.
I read h=2 m=28
